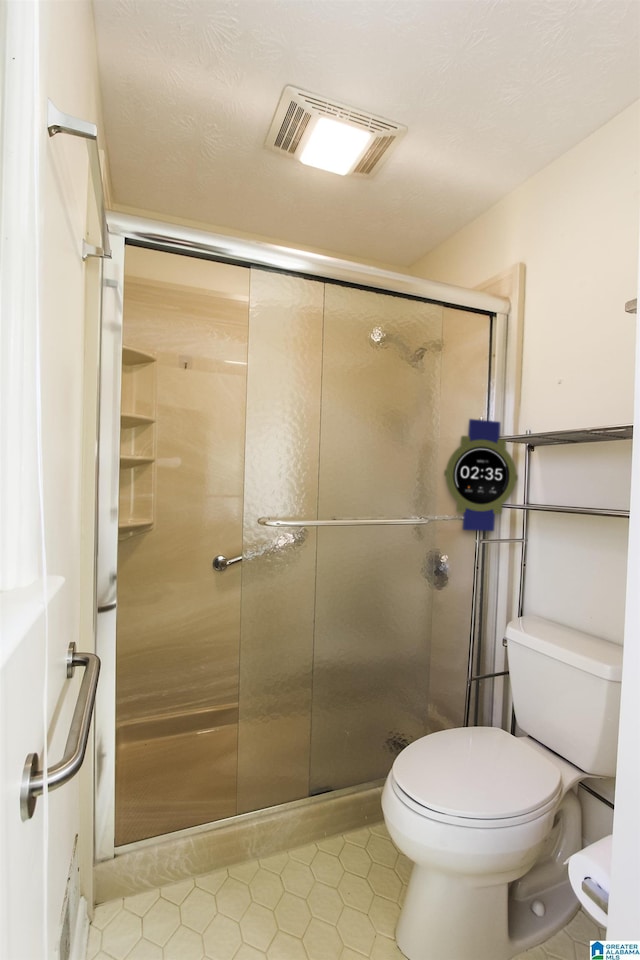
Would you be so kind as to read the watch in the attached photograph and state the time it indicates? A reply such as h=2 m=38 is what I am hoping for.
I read h=2 m=35
